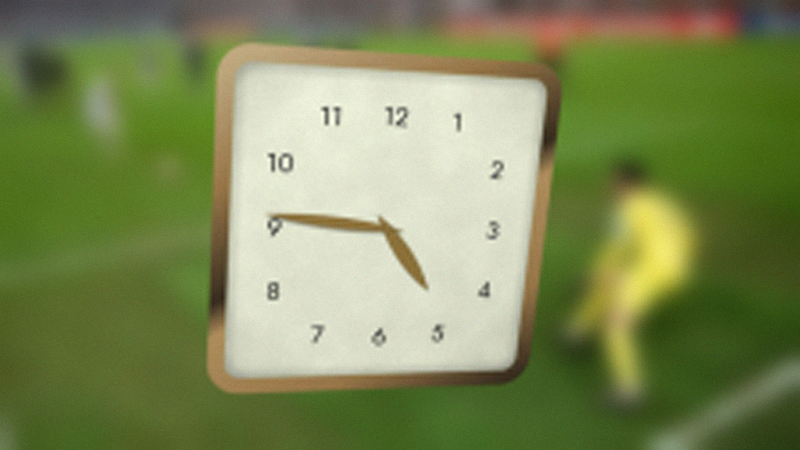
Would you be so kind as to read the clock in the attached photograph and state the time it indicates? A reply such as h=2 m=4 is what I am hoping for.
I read h=4 m=46
